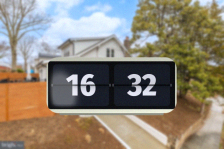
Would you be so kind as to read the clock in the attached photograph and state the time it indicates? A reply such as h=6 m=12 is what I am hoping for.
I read h=16 m=32
